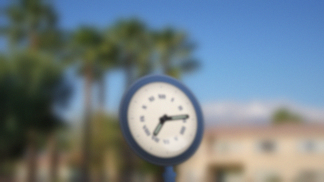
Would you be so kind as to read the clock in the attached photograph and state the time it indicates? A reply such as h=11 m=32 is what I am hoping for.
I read h=7 m=14
